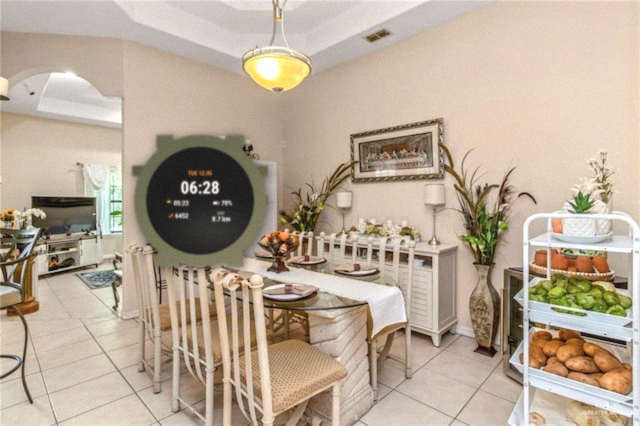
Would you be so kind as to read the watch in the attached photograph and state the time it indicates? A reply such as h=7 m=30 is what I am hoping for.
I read h=6 m=28
